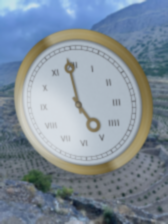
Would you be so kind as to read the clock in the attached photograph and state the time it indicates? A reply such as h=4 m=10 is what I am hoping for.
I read h=4 m=59
